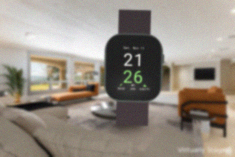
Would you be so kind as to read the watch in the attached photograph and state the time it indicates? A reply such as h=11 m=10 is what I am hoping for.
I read h=21 m=26
